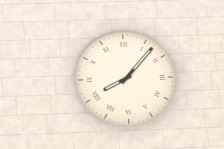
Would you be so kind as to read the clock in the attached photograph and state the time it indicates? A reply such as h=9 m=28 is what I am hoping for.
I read h=8 m=7
